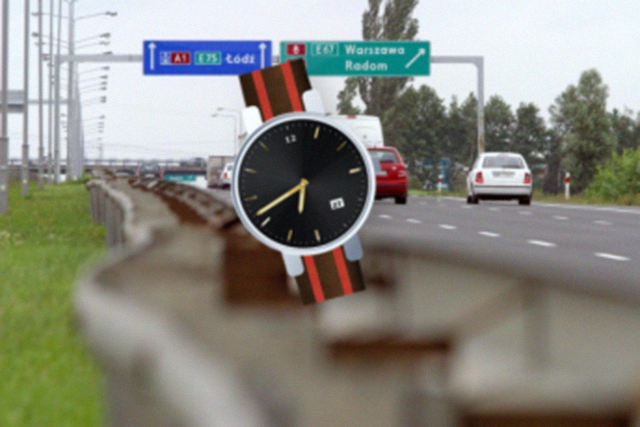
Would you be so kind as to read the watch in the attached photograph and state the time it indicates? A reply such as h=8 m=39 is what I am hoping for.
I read h=6 m=42
